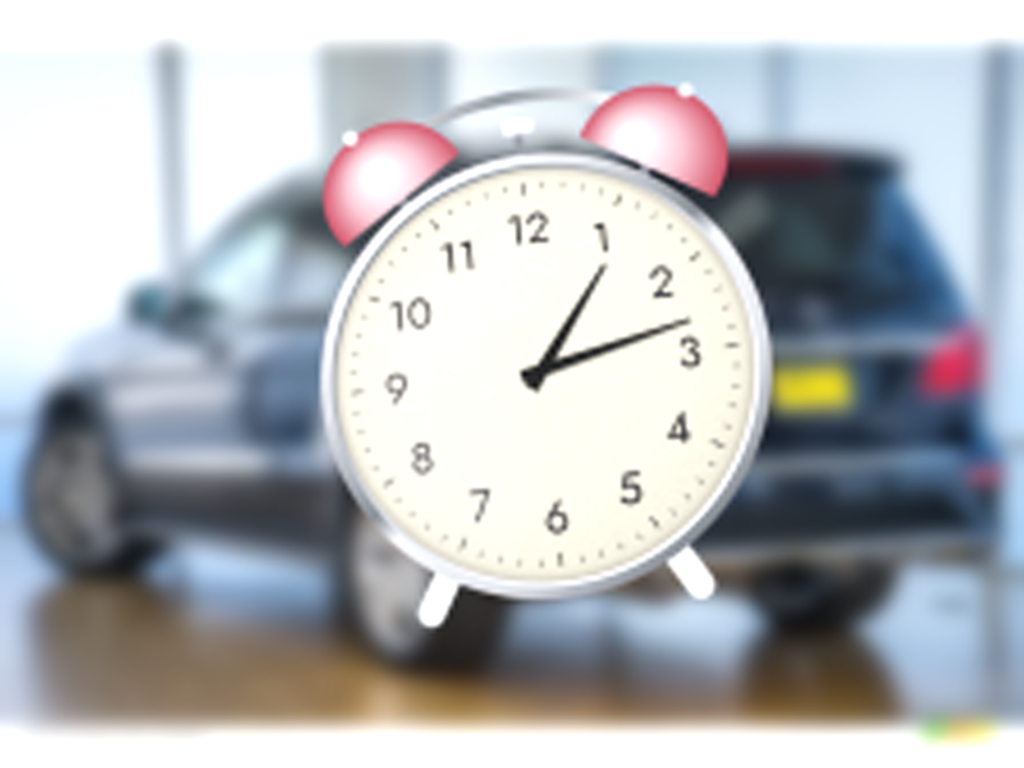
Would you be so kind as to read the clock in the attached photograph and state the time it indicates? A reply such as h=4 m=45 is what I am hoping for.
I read h=1 m=13
